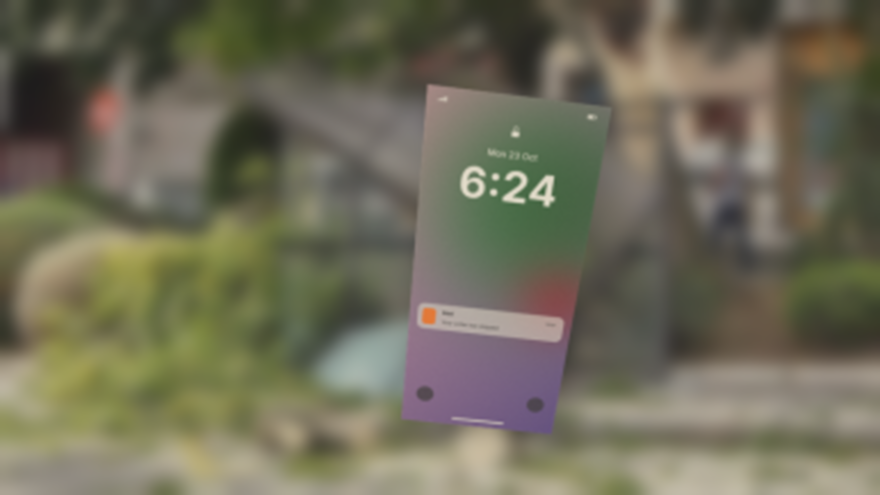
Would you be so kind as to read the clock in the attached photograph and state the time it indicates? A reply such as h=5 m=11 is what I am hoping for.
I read h=6 m=24
